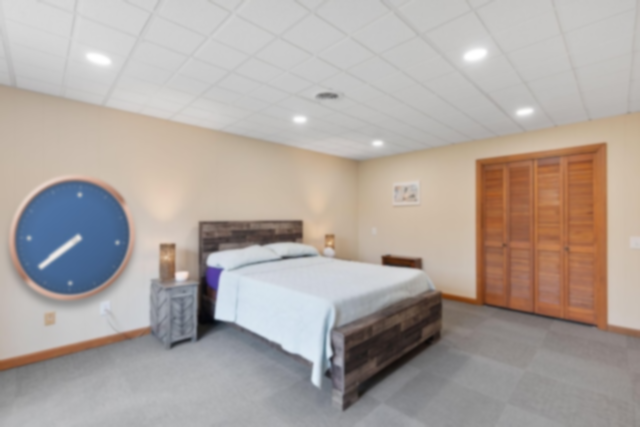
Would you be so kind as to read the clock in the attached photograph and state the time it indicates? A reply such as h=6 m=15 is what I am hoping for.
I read h=7 m=38
